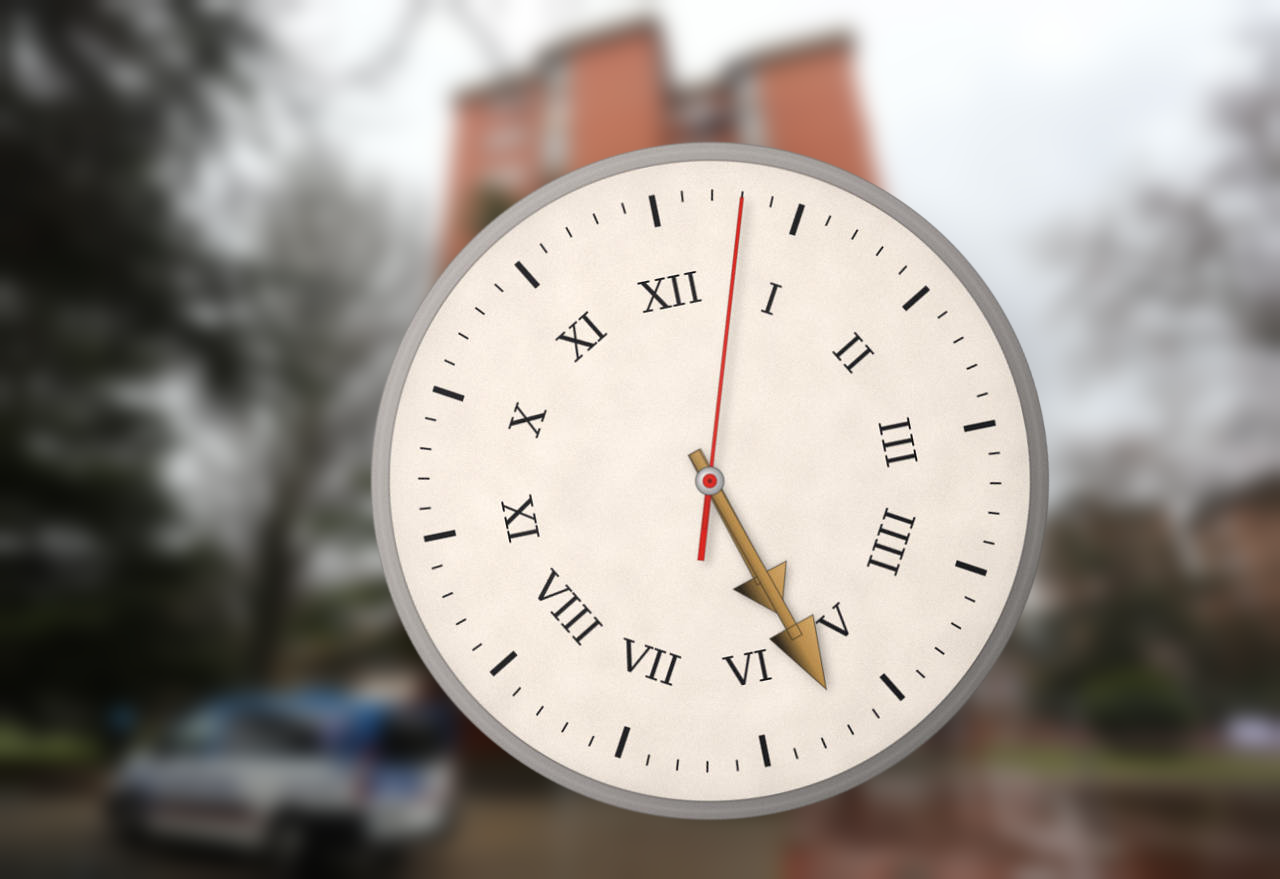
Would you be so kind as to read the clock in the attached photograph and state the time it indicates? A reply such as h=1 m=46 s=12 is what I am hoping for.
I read h=5 m=27 s=3
